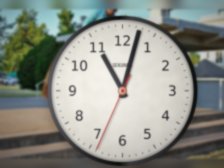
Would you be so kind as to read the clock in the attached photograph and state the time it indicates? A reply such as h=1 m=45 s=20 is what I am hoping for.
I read h=11 m=2 s=34
